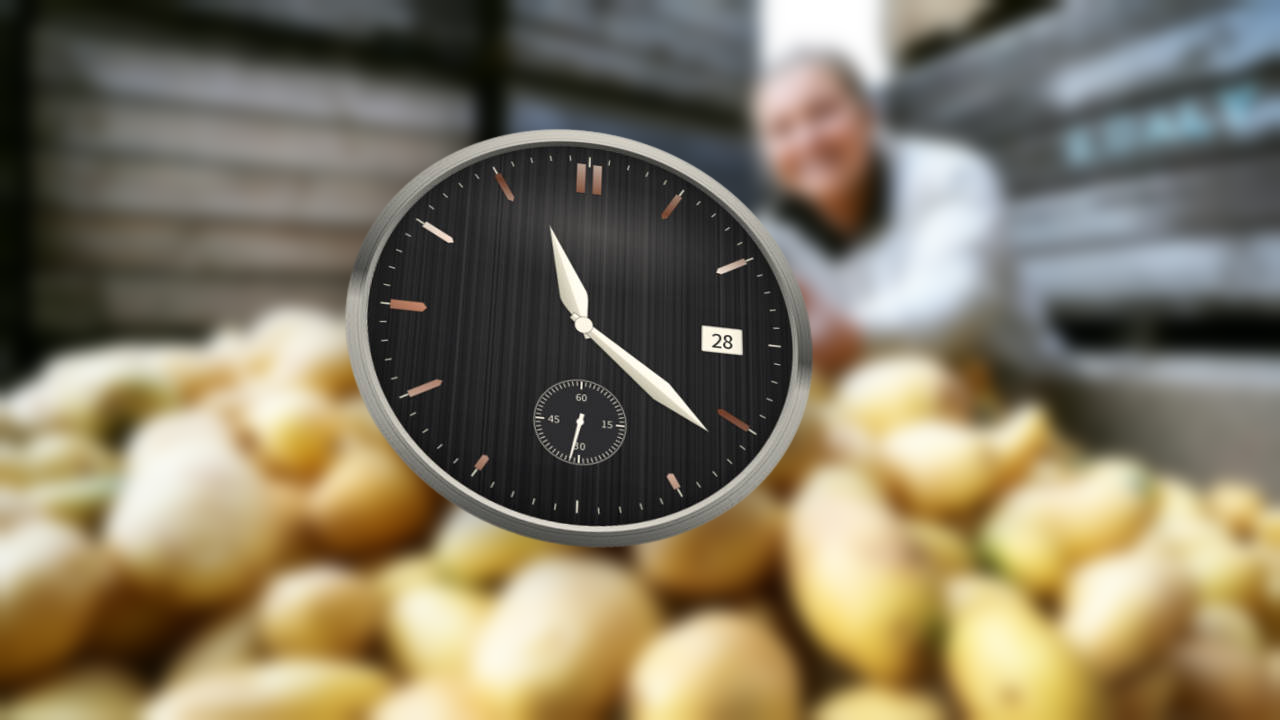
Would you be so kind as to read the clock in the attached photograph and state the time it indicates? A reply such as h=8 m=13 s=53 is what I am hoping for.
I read h=11 m=21 s=32
